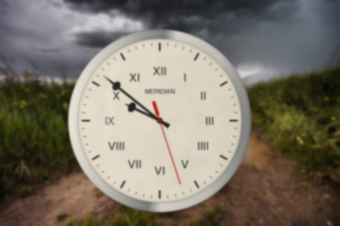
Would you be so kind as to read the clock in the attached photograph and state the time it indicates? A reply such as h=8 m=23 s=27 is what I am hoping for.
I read h=9 m=51 s=27
